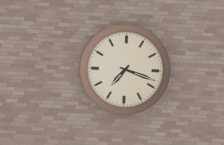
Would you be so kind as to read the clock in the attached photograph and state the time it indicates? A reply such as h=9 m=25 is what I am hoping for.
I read h=7 m=18
